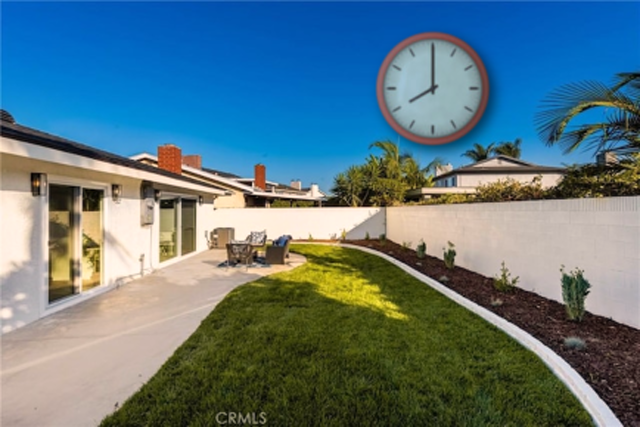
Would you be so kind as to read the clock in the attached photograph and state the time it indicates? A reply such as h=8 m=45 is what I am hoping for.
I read h=8 m=0
